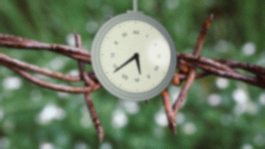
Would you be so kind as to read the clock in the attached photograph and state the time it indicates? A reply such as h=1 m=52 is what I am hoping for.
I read h=5 m=39
